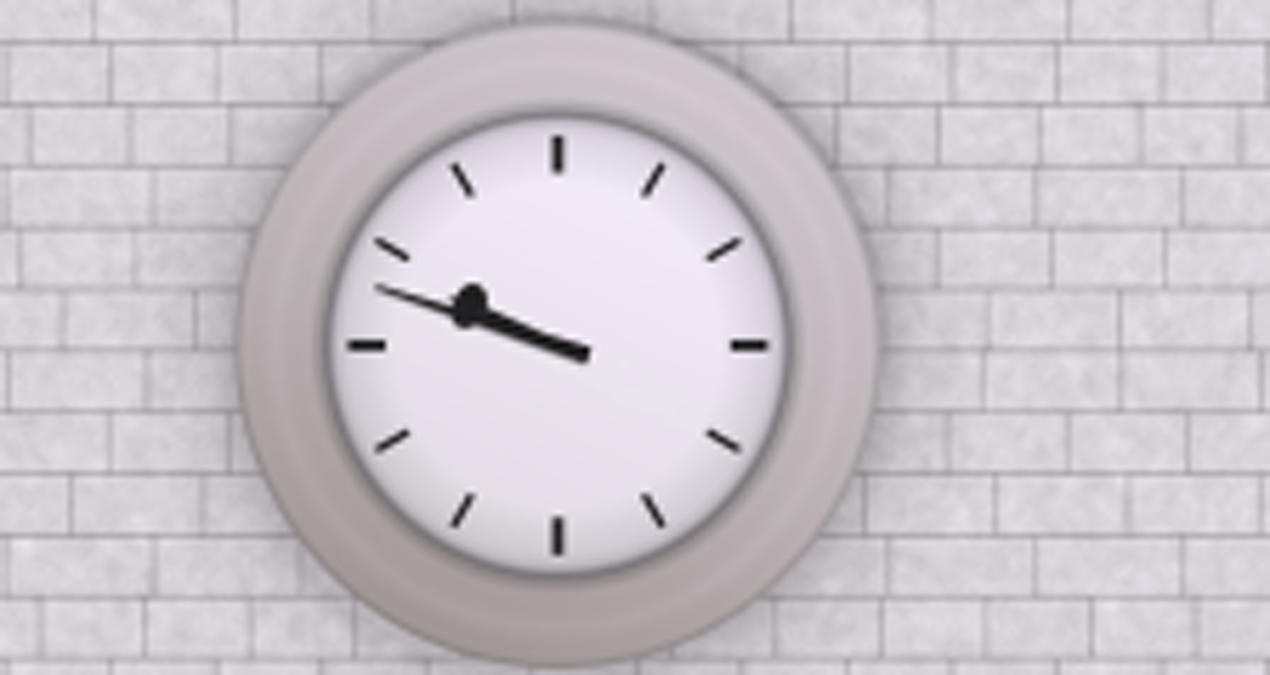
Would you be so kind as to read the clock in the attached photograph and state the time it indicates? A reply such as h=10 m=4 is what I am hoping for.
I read h=9 m=48
